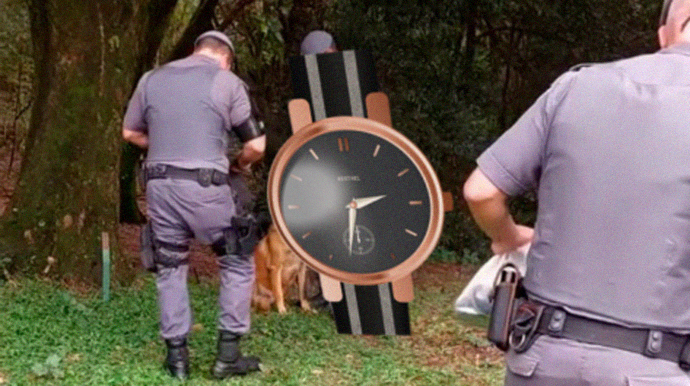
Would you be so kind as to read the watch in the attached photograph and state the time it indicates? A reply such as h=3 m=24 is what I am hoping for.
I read h=2 m=32
